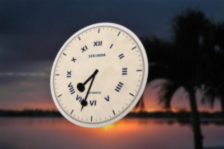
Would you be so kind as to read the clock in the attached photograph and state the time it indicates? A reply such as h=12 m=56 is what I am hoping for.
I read h=7 m=33
